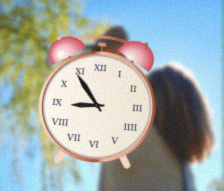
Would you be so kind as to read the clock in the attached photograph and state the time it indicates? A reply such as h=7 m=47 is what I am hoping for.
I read h=8 m=54
